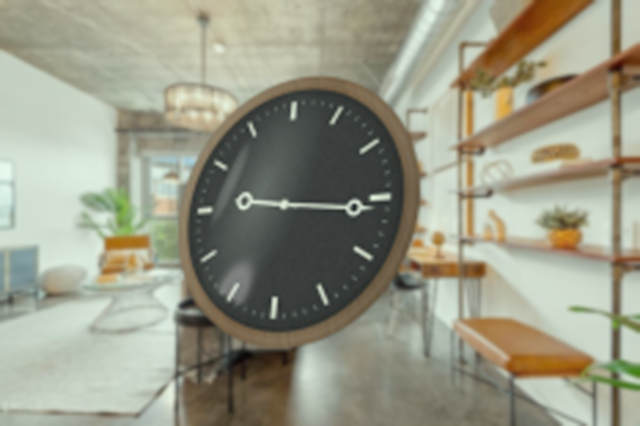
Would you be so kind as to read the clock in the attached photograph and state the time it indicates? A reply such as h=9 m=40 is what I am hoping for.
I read h=9 m=16
